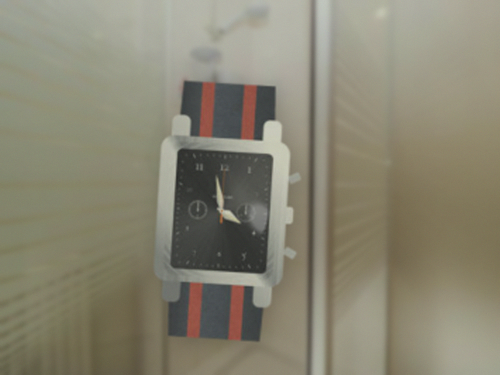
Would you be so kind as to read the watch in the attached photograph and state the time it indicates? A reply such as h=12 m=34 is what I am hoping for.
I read h=3 m=58
